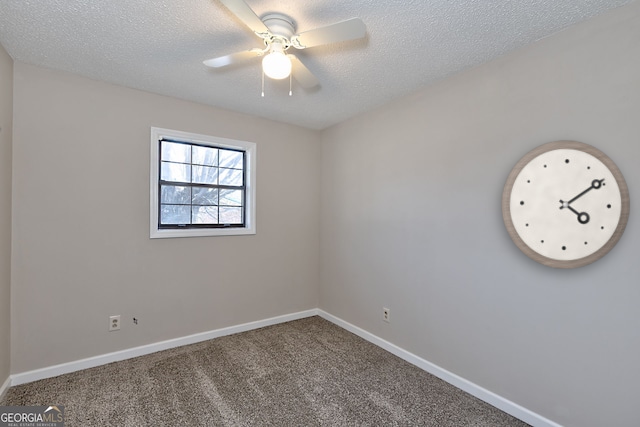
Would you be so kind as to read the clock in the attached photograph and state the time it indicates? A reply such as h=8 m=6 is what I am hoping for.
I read h=4 m=9
